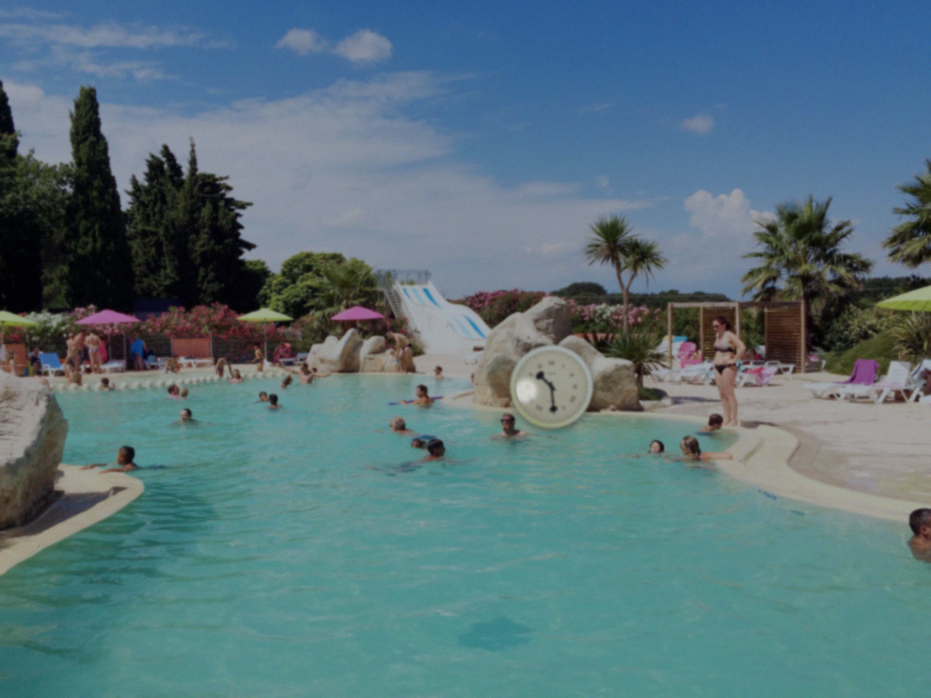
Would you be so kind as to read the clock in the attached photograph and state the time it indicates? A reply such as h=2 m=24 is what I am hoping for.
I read h=10 m=29
